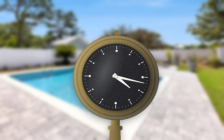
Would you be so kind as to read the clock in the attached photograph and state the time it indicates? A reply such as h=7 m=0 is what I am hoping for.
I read h=4 m=17
